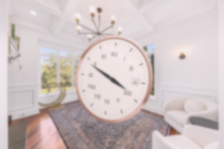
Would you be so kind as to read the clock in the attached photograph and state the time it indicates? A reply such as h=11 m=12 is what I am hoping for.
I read h=3 m=49
